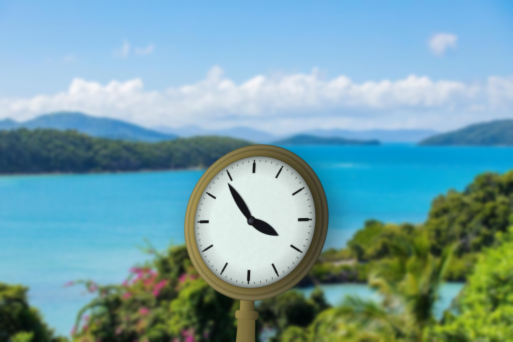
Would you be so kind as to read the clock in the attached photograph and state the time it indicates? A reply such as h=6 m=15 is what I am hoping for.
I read h=3 m=54
